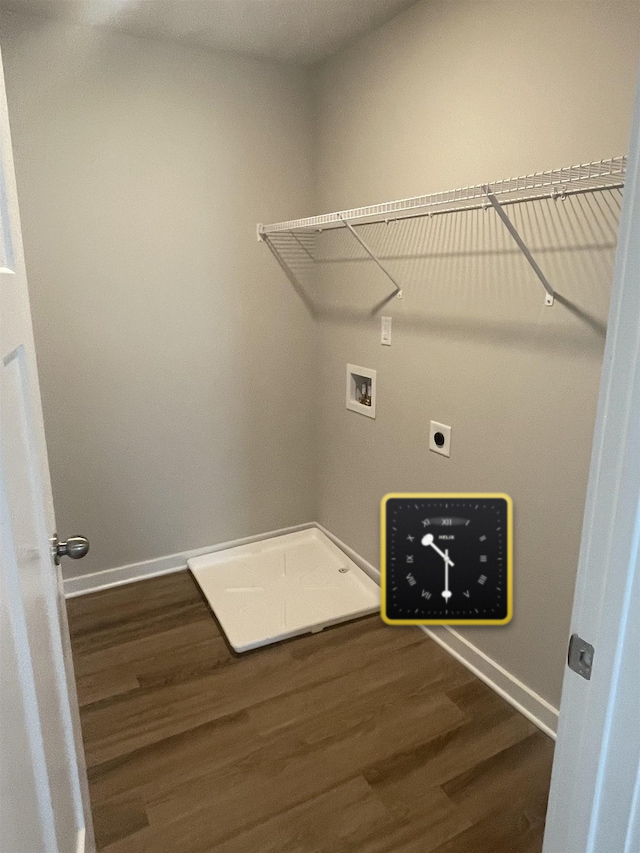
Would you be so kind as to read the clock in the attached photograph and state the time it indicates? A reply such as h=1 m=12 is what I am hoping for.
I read h=10 m=30
